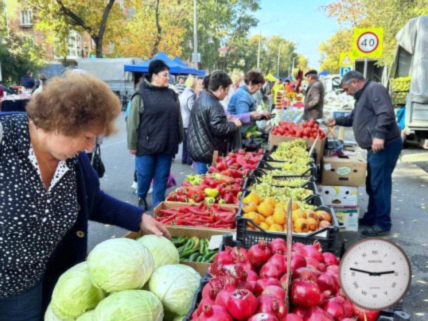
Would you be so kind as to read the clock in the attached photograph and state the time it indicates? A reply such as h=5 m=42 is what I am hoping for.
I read h=2 m=47
